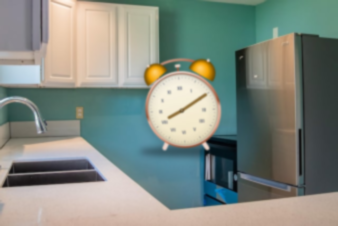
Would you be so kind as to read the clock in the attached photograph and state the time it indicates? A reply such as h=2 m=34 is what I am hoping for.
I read h=8 m=10
